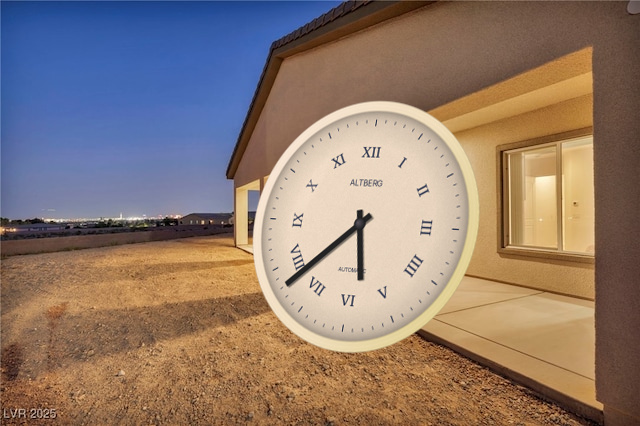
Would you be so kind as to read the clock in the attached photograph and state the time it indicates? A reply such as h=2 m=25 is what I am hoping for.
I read h=5 m=38
